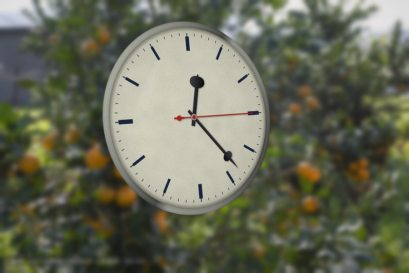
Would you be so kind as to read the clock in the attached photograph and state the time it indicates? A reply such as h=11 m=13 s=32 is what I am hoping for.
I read h=12 m=23 s=15
